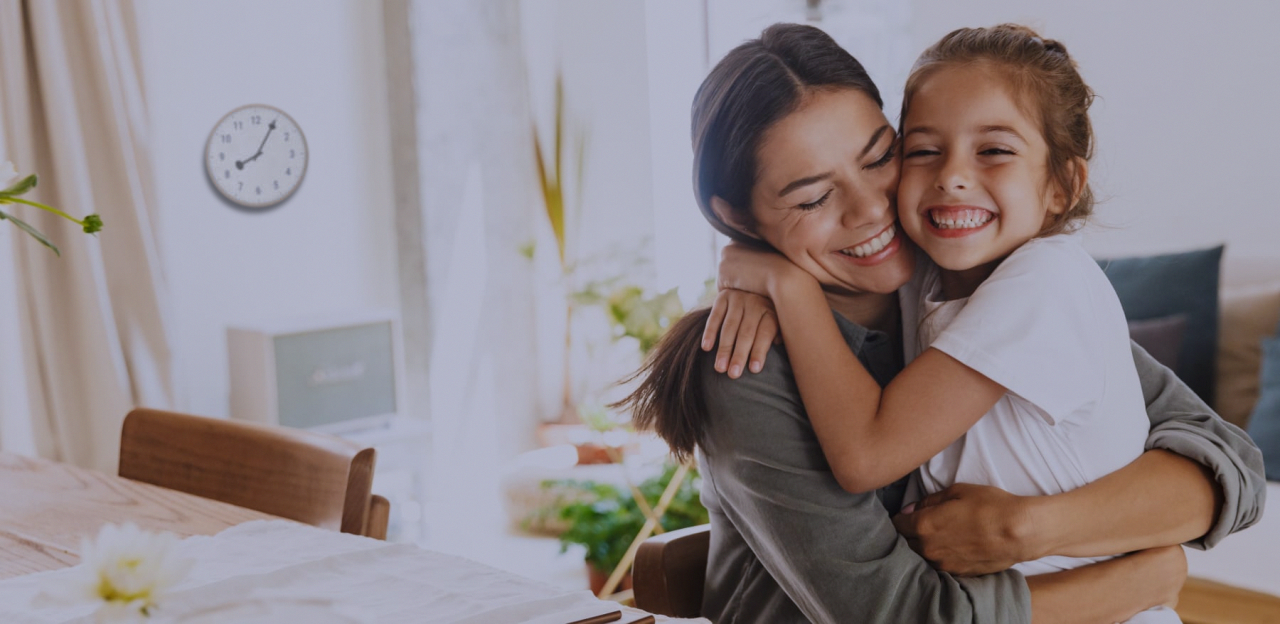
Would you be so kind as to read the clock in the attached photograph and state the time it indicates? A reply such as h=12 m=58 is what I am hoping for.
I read h=8 m=5
